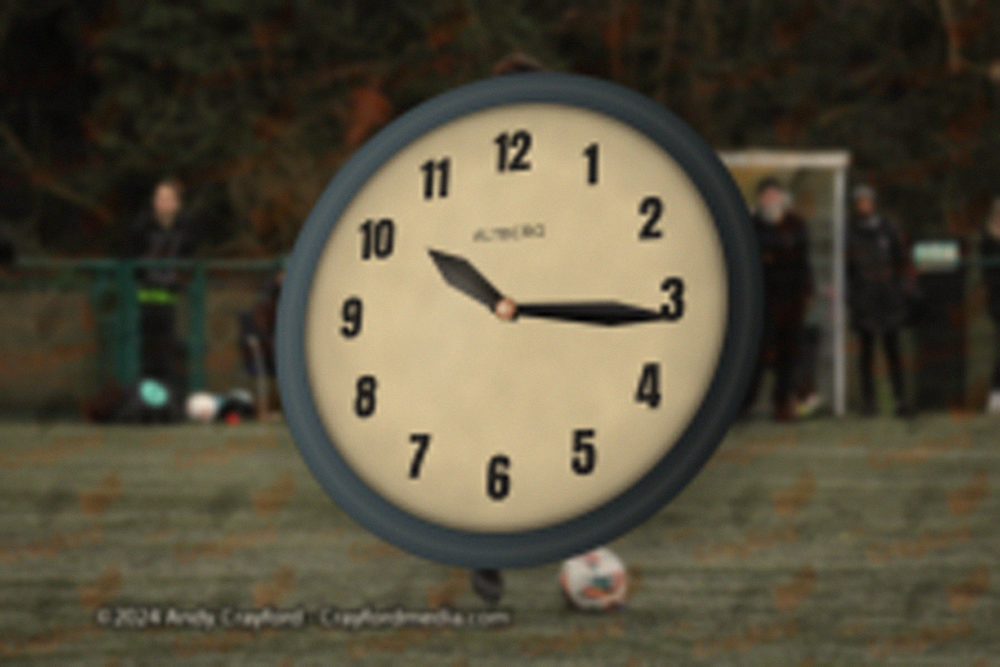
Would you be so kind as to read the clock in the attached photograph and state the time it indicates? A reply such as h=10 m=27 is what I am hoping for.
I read h=10 m=16
